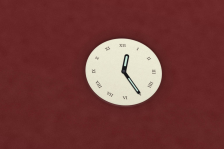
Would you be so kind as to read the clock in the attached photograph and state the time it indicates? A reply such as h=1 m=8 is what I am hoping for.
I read h=12 m=25
